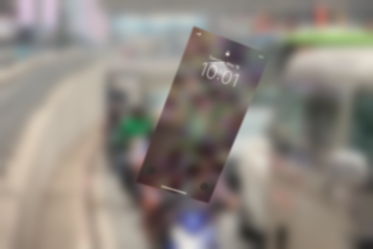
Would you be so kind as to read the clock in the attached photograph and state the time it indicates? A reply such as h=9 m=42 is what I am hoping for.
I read h=10 m=1
